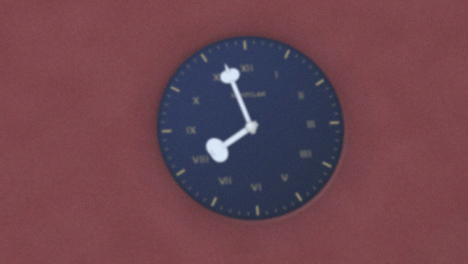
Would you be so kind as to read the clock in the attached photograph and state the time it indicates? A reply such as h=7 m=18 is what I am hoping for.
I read h=7 m=57
